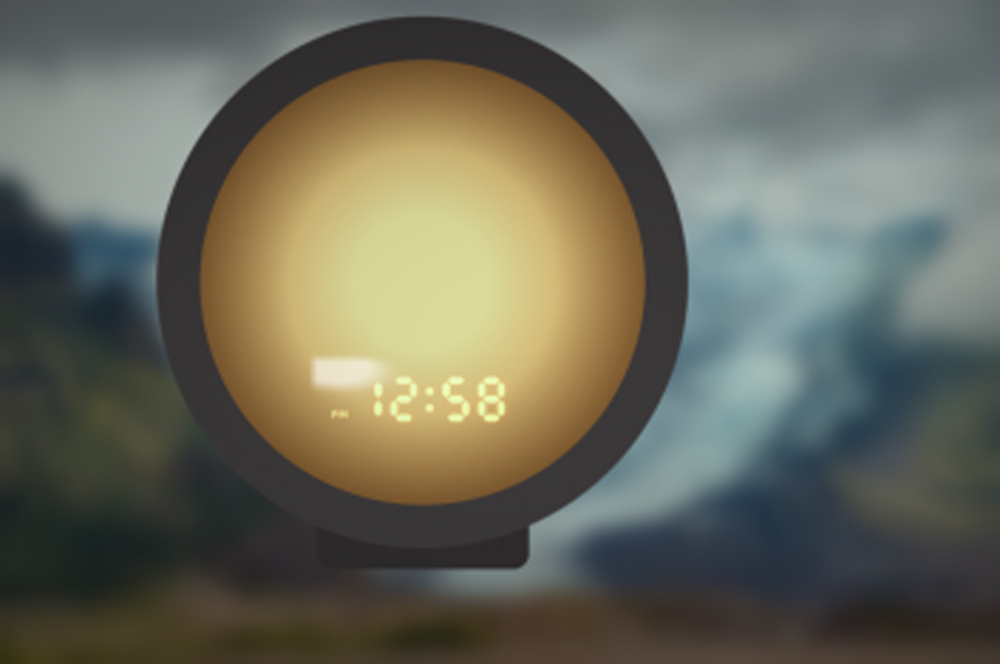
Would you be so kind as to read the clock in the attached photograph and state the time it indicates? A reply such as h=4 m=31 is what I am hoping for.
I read h=12 m=58
